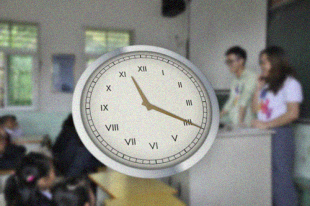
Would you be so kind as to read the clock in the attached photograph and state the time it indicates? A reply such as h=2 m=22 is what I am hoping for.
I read h=11 m=20
